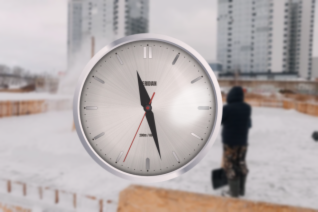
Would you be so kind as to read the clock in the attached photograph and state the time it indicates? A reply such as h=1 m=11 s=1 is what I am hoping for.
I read h=11 m=27 s=34
